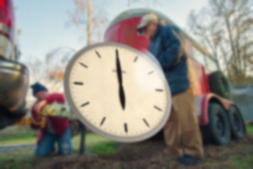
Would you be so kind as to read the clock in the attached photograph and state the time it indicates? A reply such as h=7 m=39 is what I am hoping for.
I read h=6 m=0
